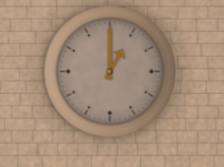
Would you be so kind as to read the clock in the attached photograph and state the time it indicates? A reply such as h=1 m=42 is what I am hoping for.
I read h=1 m=0
